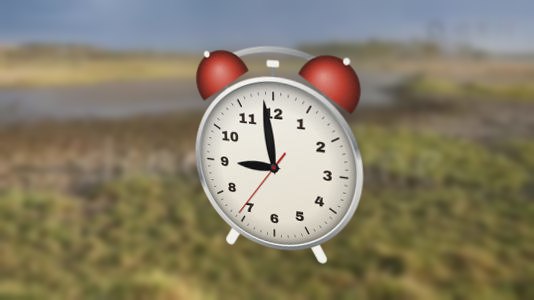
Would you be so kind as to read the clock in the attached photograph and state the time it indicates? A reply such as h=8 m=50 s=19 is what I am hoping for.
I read h=8 m=58 s=36
